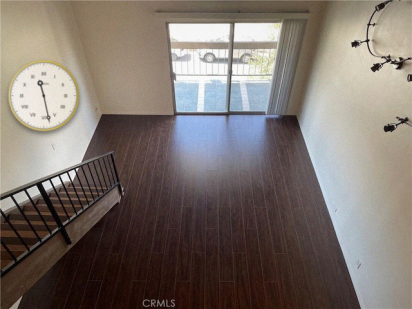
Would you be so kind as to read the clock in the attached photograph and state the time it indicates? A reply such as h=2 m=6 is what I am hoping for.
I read h=11 m=28
